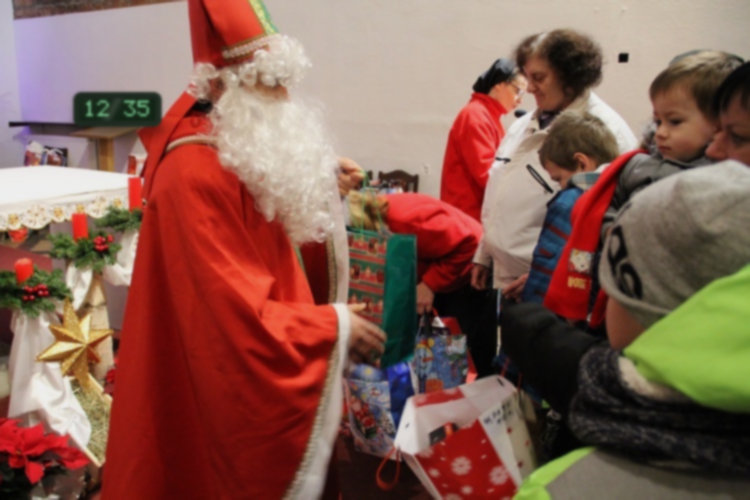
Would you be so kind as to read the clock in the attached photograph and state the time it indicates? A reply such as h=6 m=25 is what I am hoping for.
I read h=12 m=35
